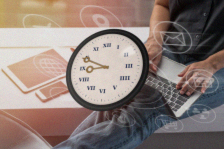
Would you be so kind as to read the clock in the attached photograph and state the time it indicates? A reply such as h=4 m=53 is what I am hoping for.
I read h=8 m=49
